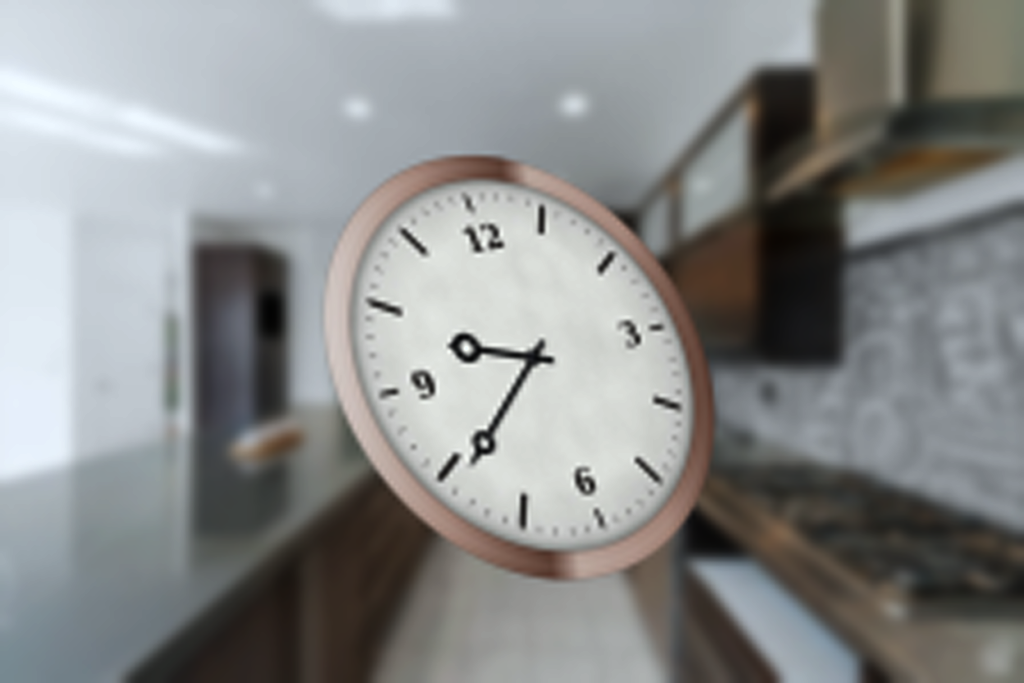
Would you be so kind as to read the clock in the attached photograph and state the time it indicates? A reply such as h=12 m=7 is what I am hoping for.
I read h=9 m=39
